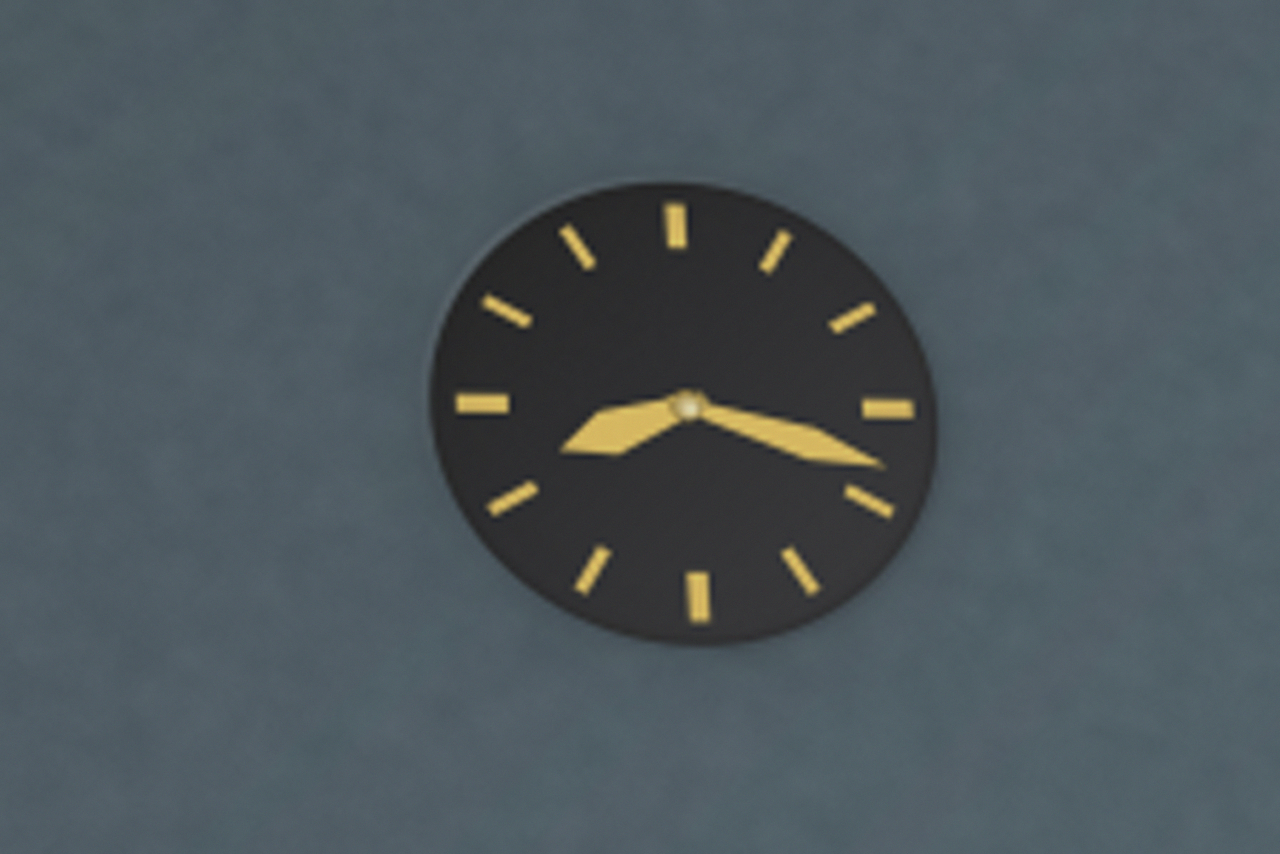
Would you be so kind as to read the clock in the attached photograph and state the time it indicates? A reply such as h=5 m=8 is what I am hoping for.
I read h=8 m=18
